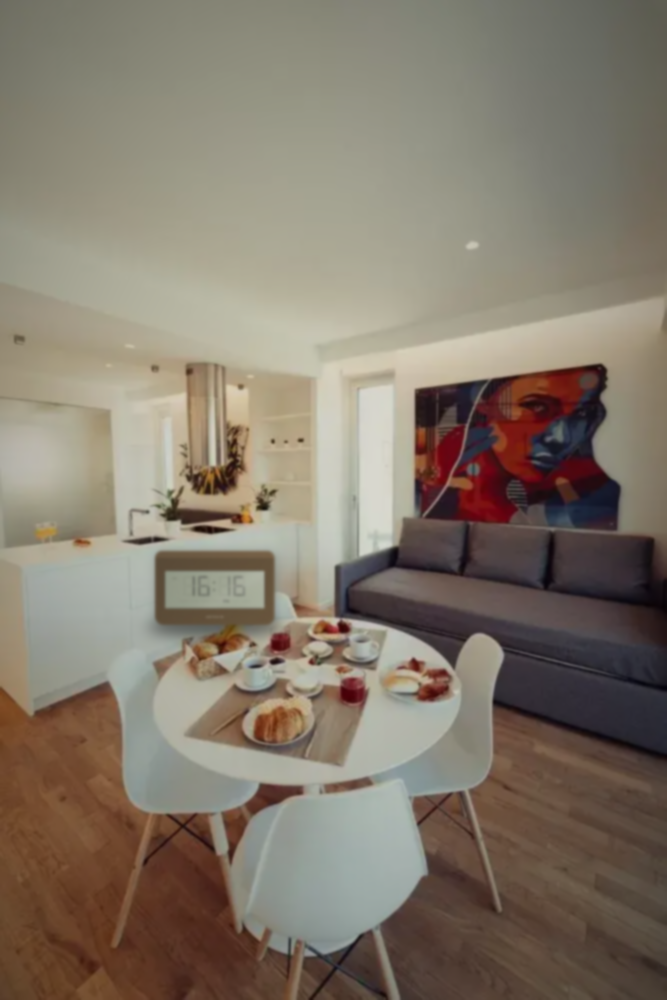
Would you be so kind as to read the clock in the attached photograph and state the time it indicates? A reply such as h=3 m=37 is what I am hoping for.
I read h=16 m=16
